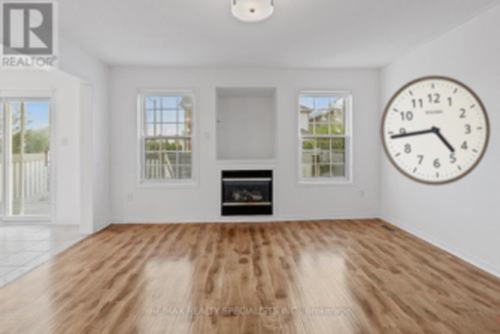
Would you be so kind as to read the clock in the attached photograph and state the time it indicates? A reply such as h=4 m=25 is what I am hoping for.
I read h=4 m=44
